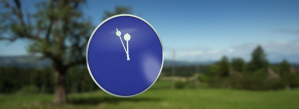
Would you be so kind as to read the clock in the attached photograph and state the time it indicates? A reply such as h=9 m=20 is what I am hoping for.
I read h=11 m=56
